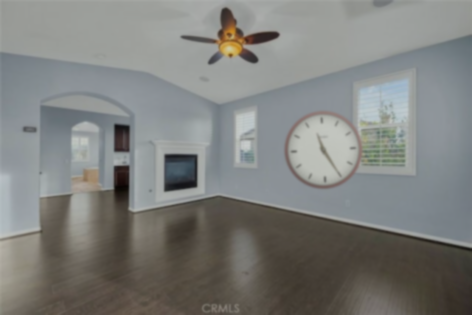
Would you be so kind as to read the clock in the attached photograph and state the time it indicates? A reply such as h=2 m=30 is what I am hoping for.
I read h=11 m=25
